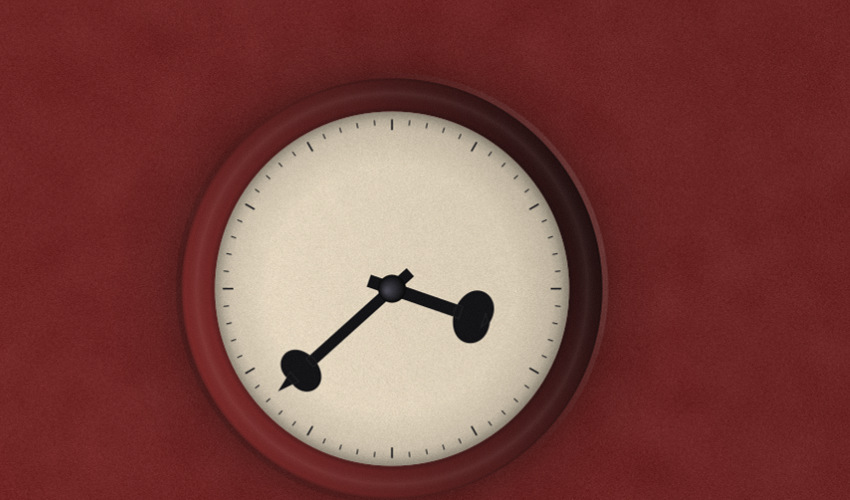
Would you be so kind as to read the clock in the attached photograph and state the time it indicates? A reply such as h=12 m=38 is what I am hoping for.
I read h=3 m=38
